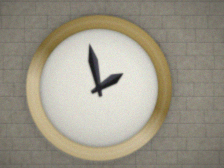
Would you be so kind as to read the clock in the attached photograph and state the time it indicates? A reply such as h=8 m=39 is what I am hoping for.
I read h=1 m=58
